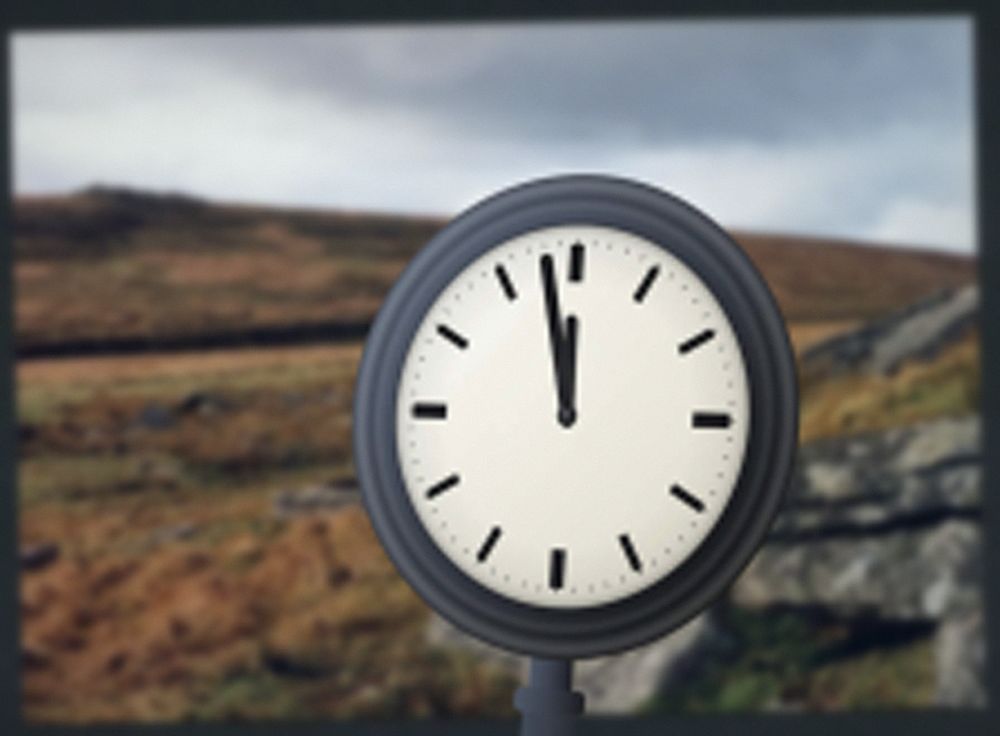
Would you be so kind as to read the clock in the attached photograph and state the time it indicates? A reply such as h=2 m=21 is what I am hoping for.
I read h=11 m=58
